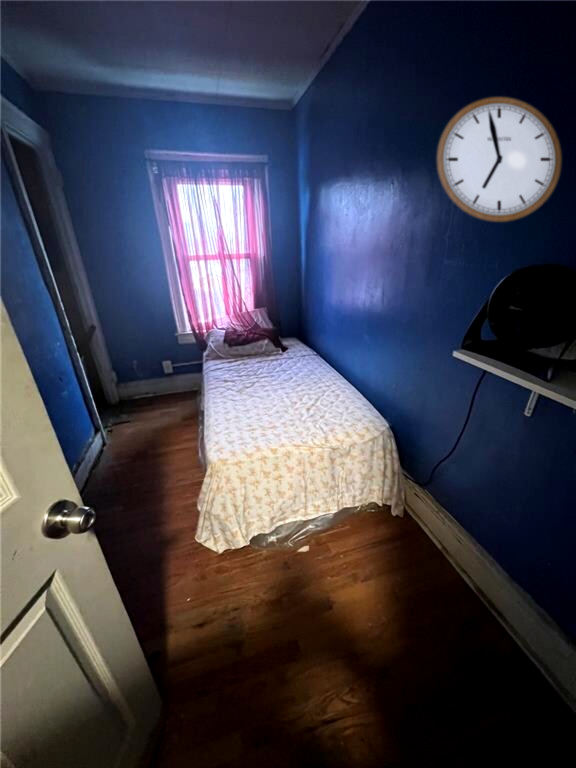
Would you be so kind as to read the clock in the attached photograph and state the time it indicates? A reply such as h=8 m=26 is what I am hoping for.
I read h=6 m=58
